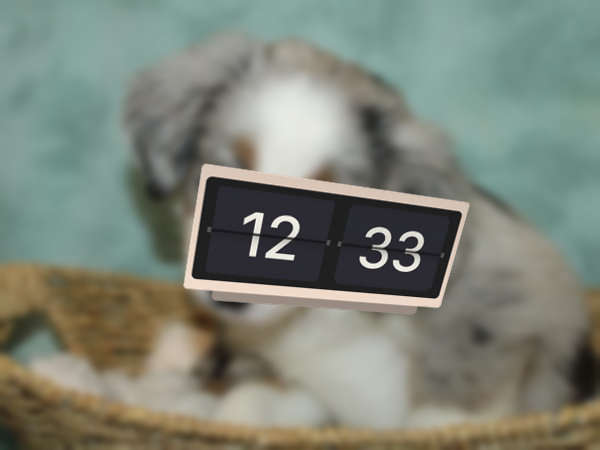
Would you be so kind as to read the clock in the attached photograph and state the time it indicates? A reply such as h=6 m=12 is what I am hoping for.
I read h=12 m=33
